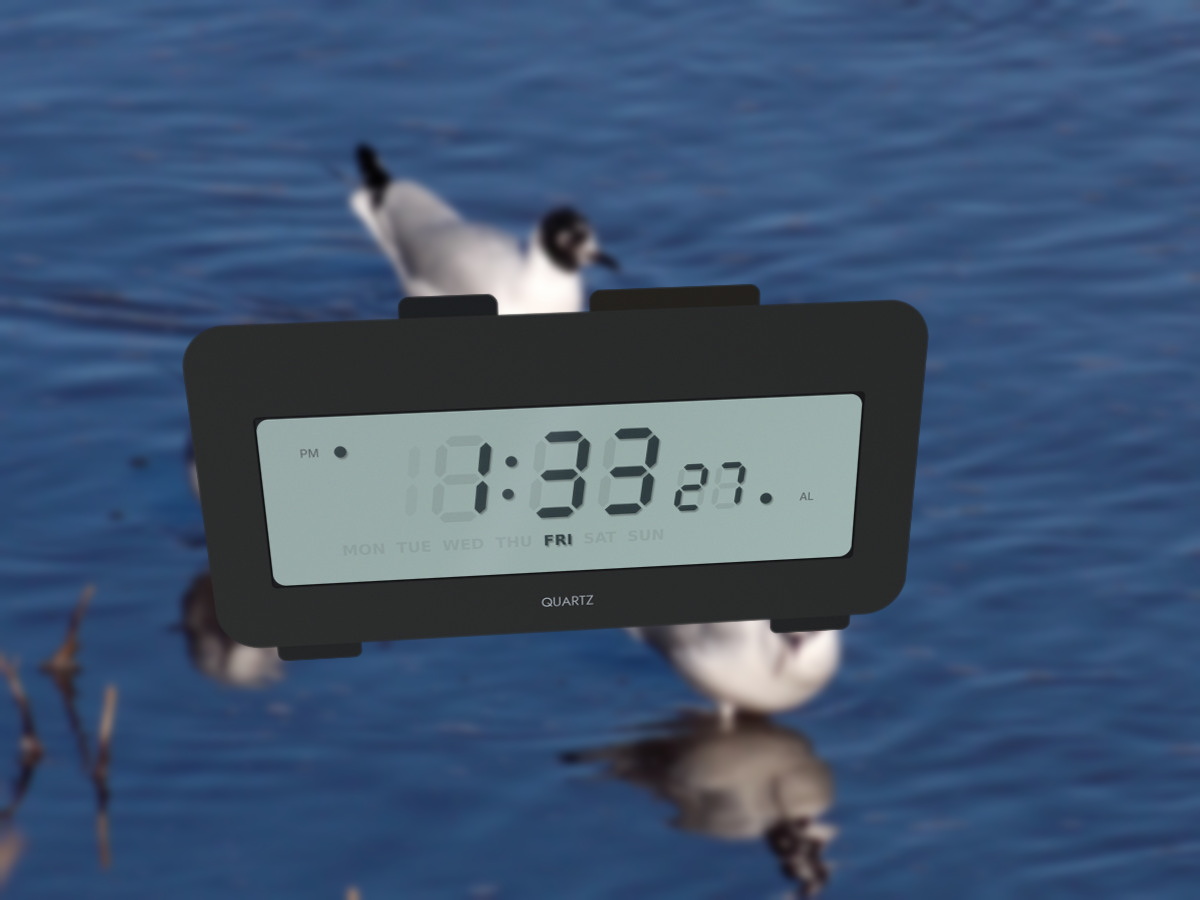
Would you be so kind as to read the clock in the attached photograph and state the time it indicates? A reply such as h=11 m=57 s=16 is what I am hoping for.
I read h=1 m=33 s=27
